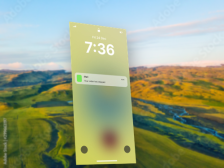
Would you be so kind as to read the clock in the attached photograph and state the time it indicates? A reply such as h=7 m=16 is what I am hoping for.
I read h=7 m=36
